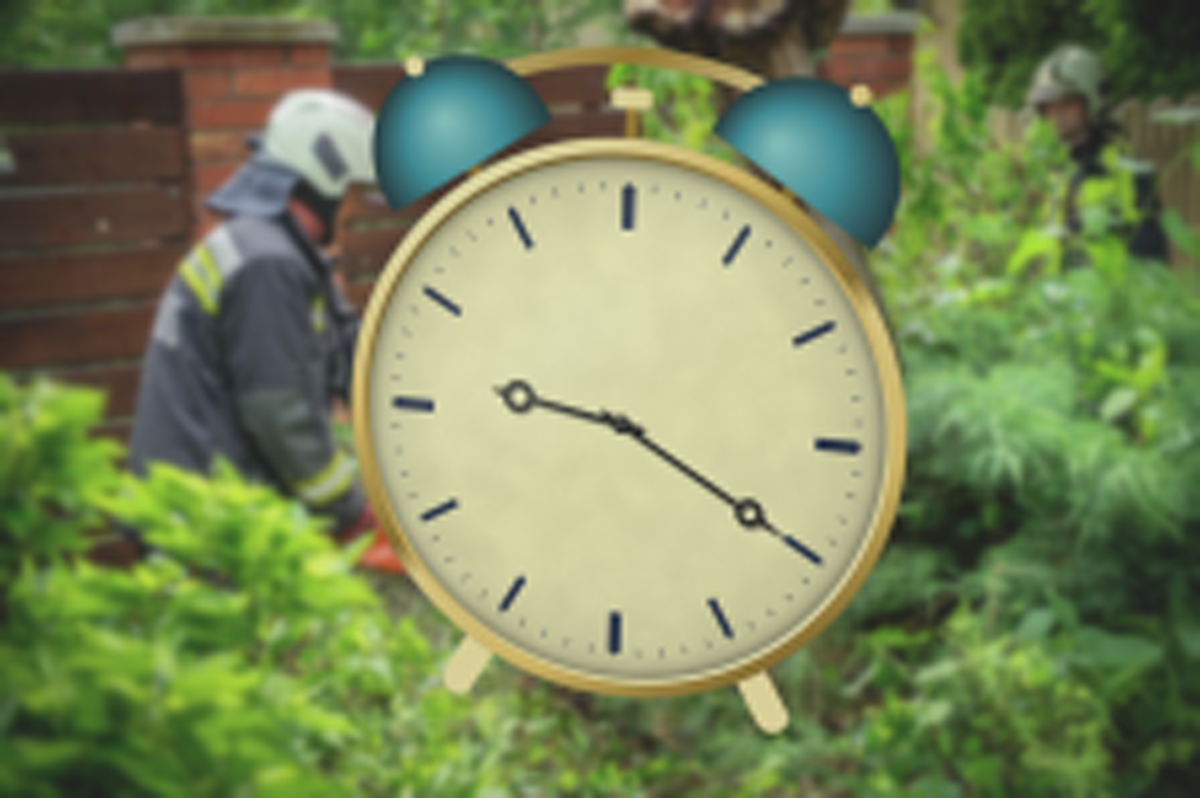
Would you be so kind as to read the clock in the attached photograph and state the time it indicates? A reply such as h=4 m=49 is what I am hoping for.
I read h=9 m=20
